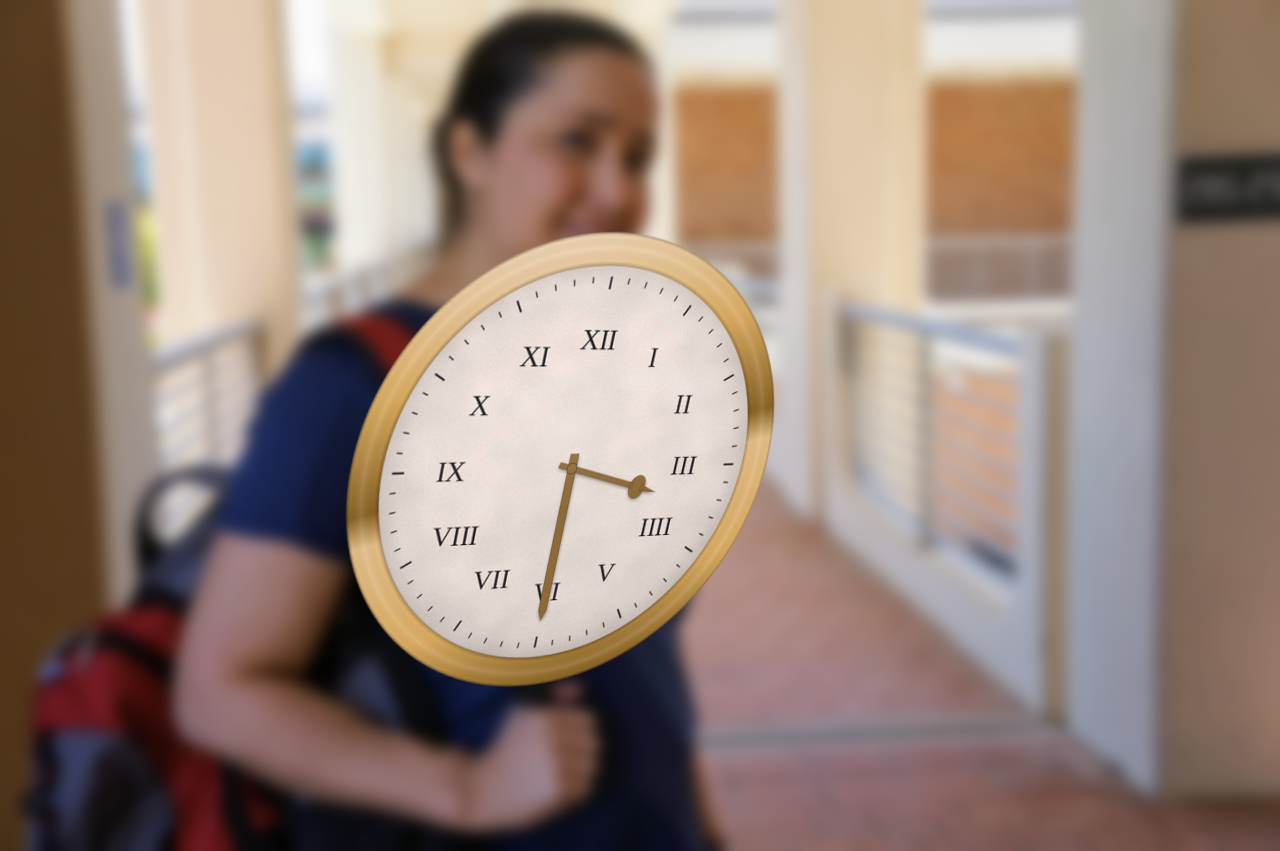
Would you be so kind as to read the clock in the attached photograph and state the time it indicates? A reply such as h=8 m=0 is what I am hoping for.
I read h=3 m=30
